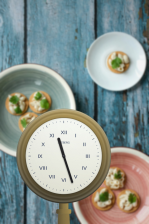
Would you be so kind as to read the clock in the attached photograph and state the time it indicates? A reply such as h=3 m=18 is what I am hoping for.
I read h=11 m=27
